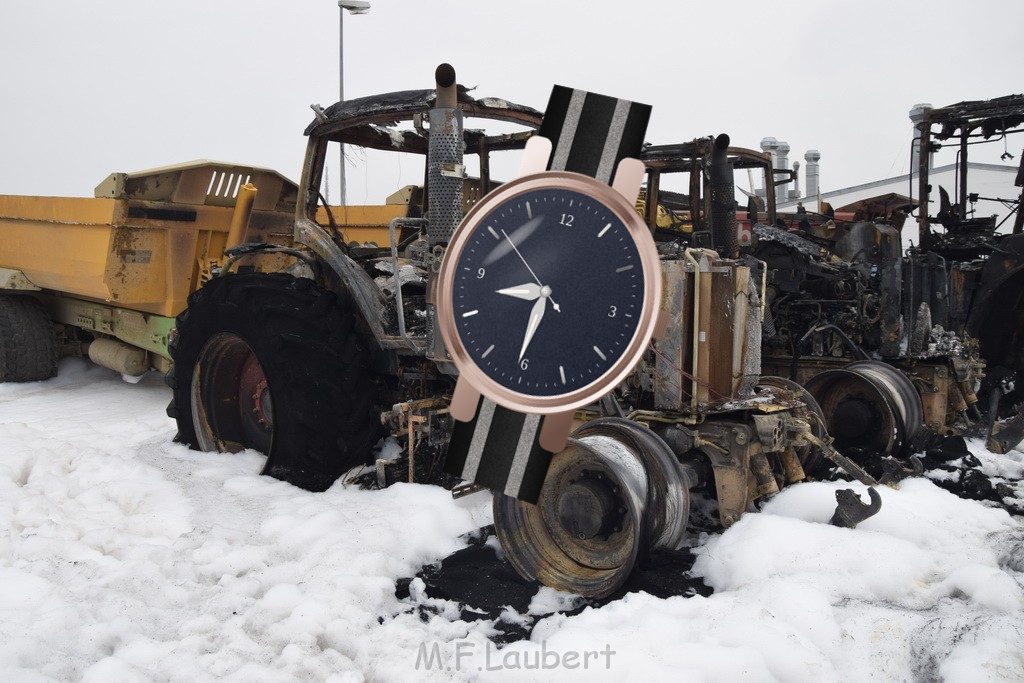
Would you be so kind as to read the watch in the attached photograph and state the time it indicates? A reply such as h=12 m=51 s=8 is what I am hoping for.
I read h=8 m=30 s=51
